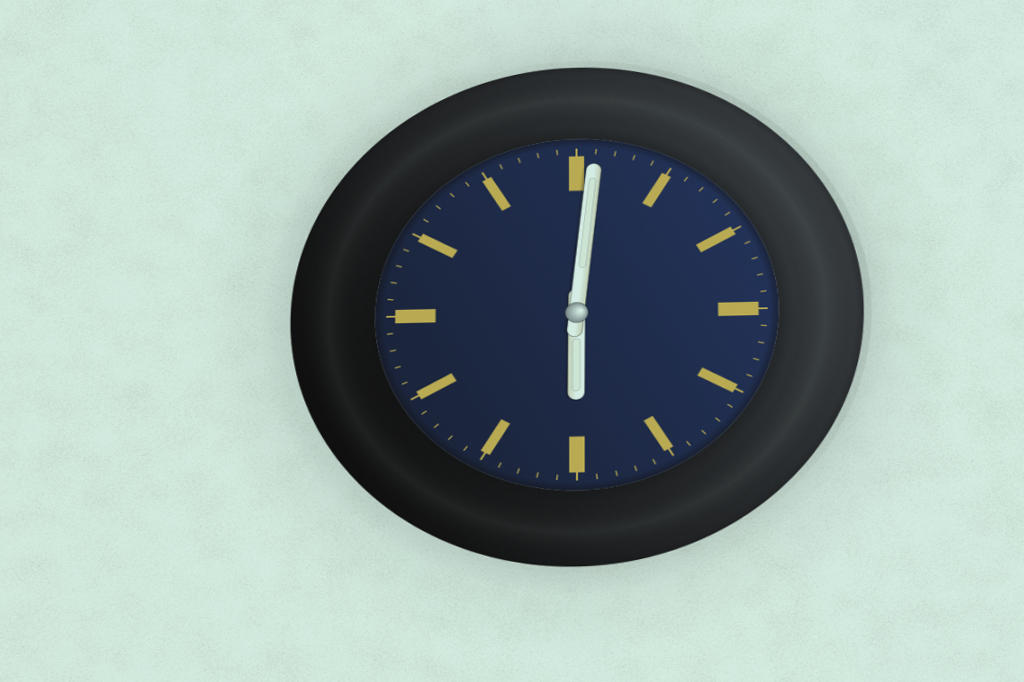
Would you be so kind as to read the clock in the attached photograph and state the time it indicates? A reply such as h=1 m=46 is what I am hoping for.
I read h=6 m=1
